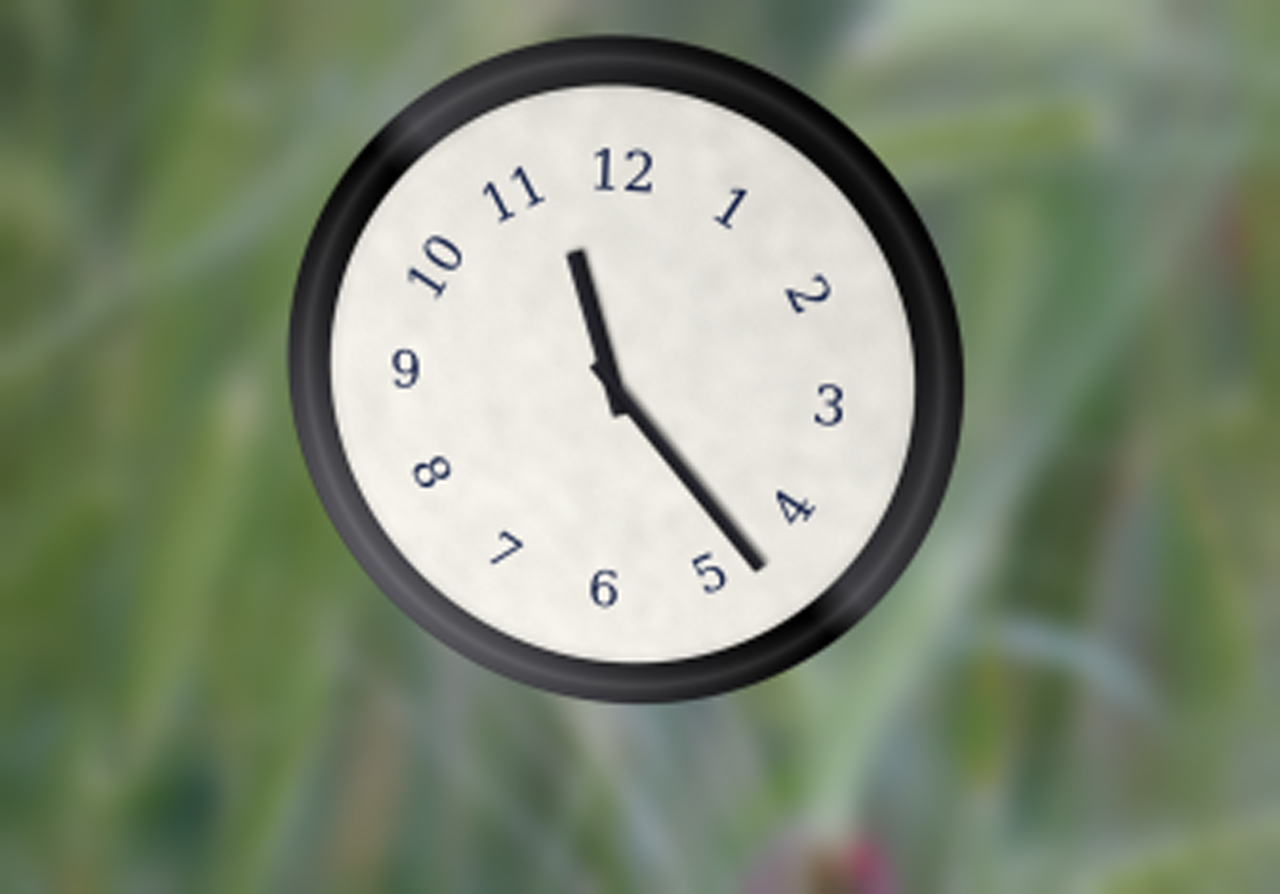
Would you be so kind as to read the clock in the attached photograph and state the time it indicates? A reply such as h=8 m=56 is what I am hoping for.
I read h=11 m=23
